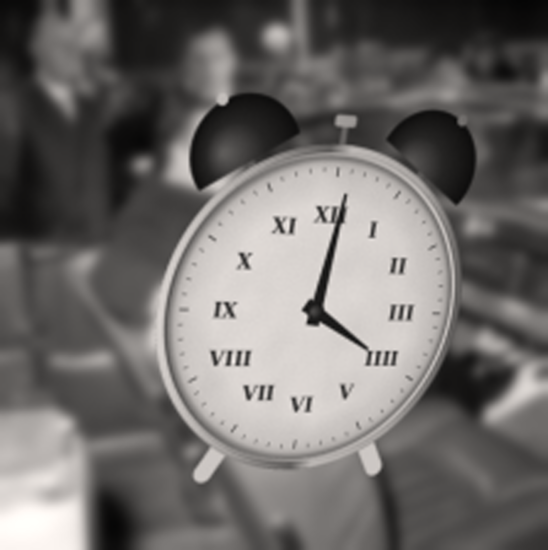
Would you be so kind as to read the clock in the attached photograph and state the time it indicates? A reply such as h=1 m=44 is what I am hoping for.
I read h=4 m=1
